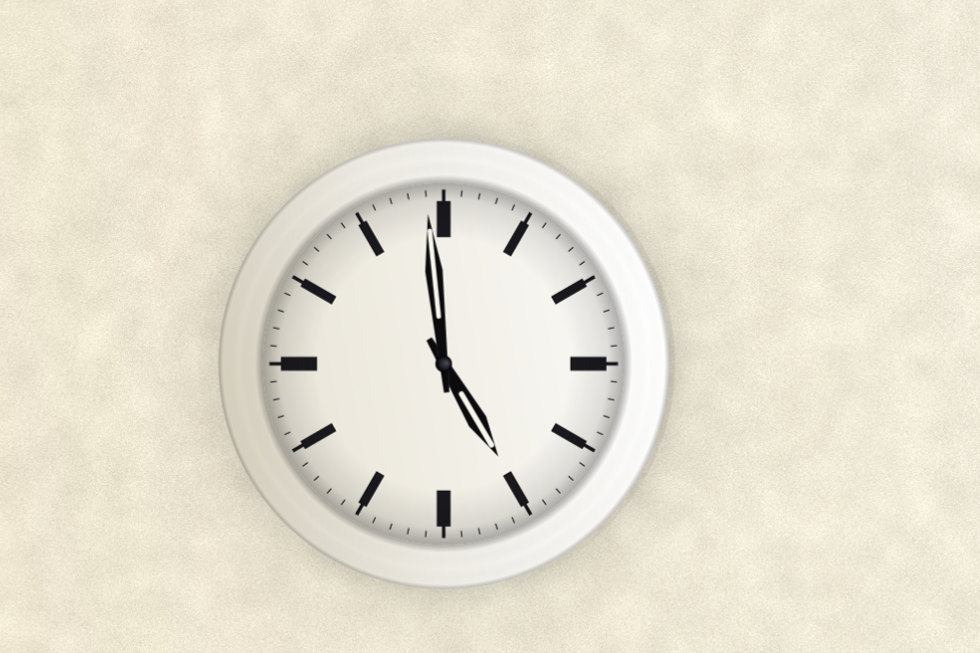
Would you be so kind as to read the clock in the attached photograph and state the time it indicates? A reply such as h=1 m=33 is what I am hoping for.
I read h=4 m=59
